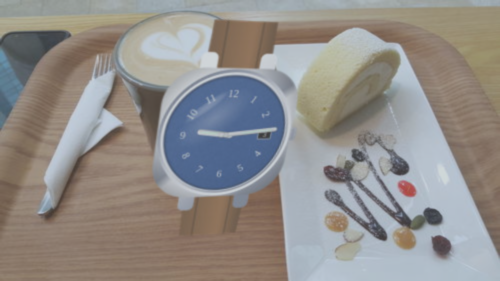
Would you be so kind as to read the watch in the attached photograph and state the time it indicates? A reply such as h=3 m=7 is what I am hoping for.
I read h=9 m=14
